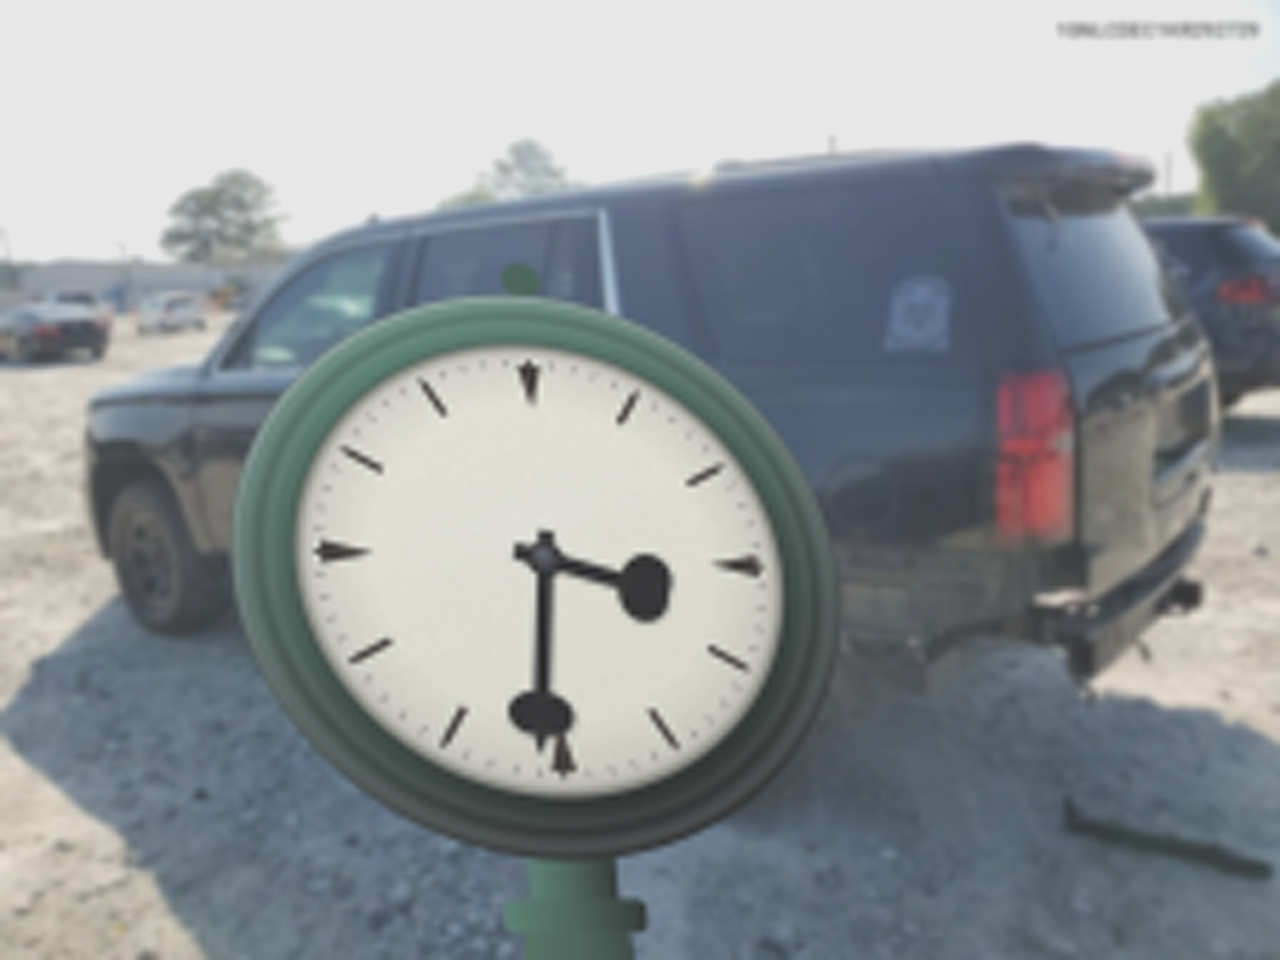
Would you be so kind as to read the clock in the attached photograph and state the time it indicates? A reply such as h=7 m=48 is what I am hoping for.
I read h=3 m=31
